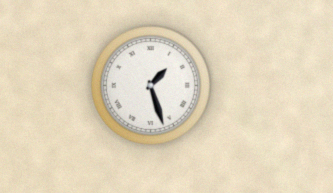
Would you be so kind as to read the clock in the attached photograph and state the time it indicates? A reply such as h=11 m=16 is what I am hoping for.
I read h=1 m=27
